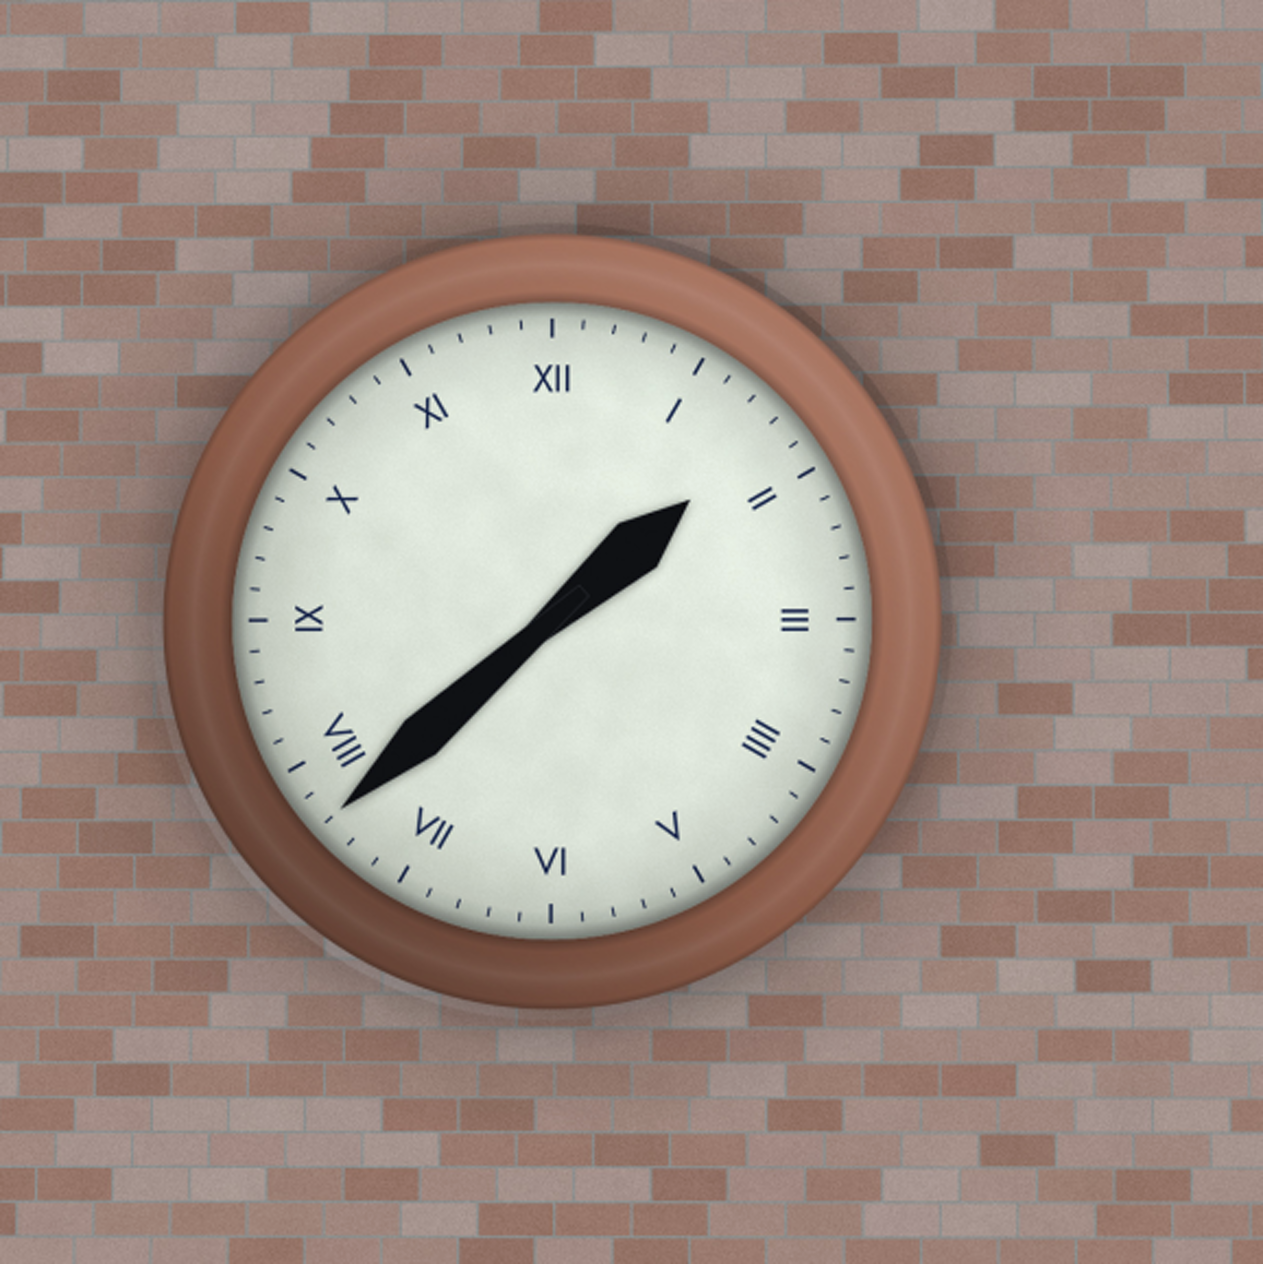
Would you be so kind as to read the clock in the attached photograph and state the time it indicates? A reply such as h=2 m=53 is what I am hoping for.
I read h=1 m=38
